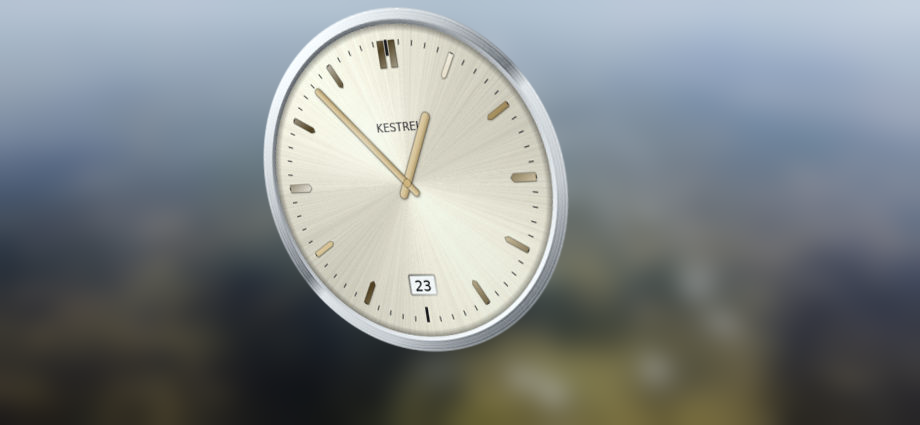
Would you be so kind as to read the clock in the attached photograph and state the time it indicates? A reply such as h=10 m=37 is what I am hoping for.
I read h=12 m=53
